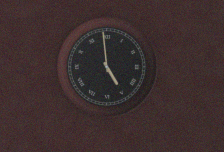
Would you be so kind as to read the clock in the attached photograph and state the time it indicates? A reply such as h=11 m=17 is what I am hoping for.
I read h=4 m=59
